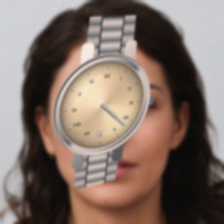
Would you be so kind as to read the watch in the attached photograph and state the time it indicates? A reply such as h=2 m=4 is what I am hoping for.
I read h=4 m=22
